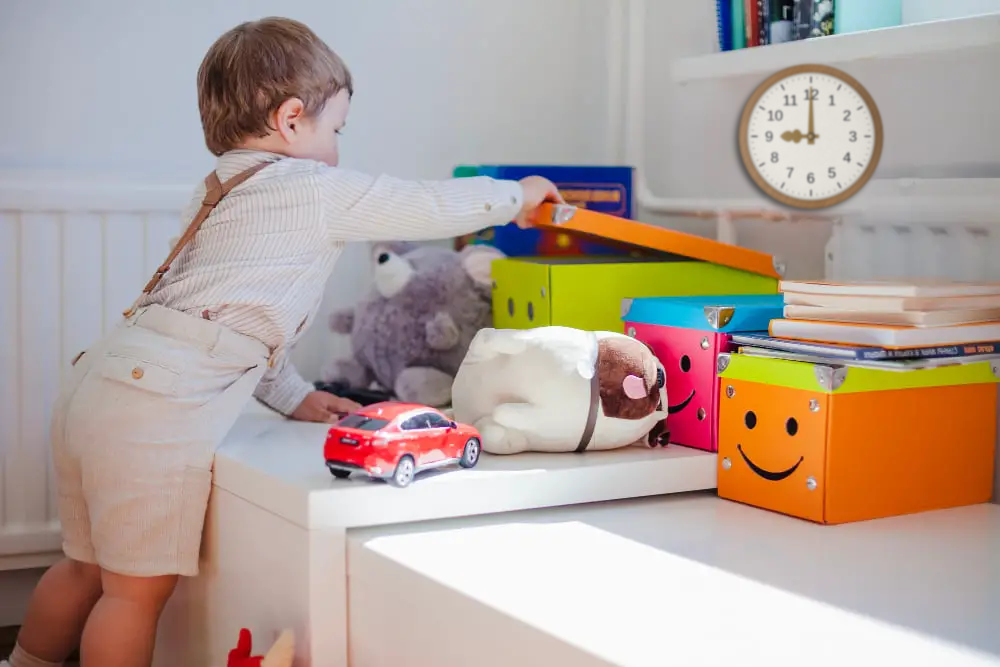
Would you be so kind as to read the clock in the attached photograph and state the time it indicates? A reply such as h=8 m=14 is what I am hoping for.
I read h=9 m=0
